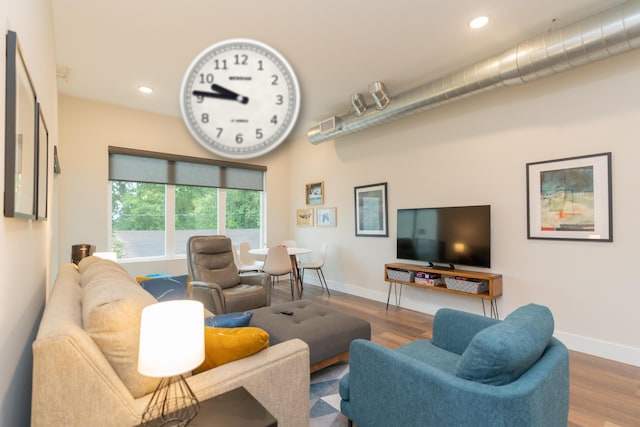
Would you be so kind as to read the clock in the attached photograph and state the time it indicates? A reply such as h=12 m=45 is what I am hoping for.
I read h=9 m=46
